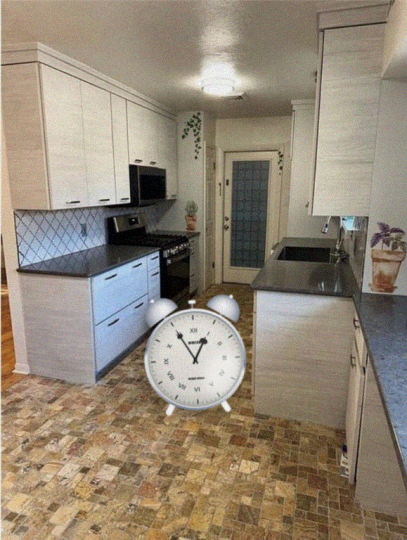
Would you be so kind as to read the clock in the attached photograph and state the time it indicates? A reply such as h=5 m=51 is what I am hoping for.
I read h=12 m=55
